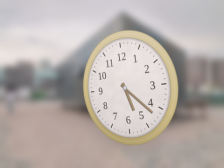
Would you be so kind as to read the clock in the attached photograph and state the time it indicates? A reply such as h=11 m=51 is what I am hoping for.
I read h=5 m=22
